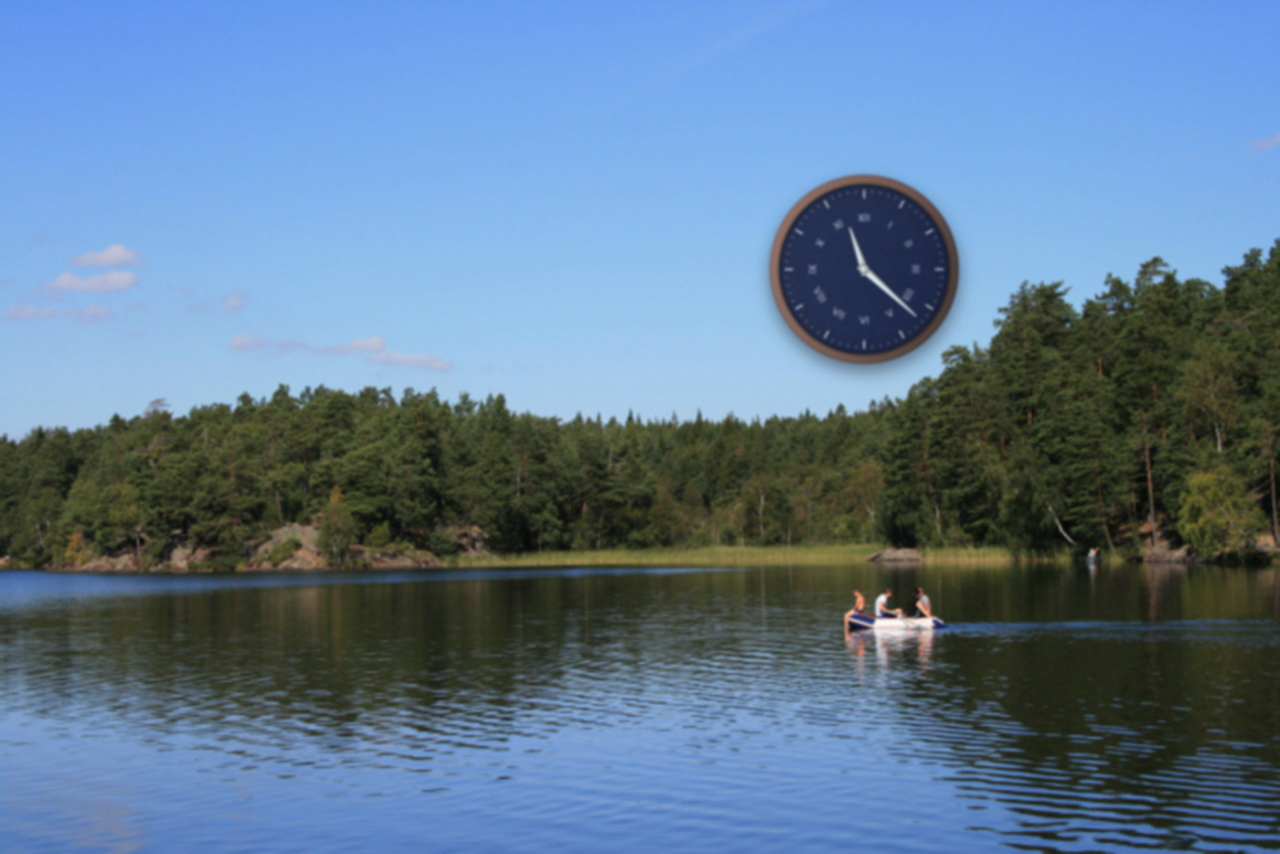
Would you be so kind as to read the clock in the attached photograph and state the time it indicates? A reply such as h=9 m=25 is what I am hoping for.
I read h=11 m=22
